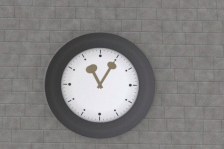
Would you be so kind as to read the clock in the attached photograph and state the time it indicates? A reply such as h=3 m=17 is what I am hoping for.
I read h=11 m=5
